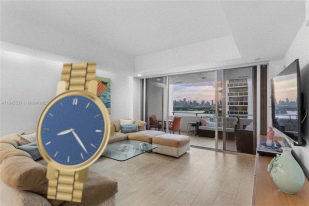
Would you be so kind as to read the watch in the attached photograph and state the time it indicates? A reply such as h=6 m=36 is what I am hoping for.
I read h=8 m=23
